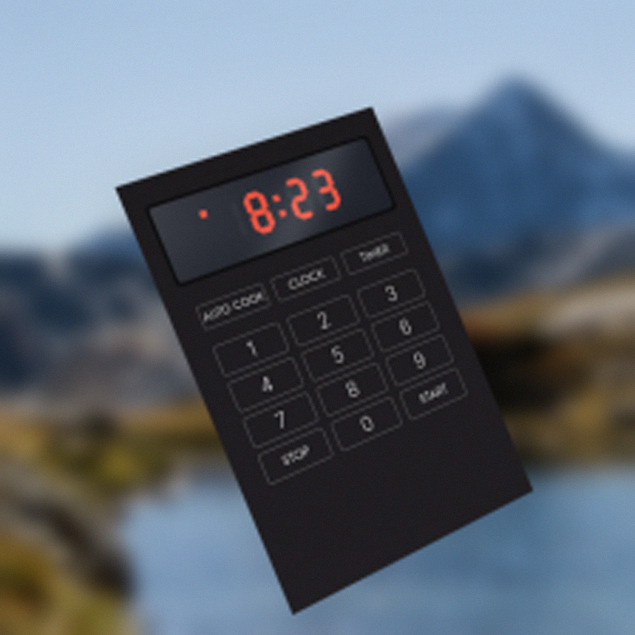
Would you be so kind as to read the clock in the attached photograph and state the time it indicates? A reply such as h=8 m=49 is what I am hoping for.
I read h=8 m=23
